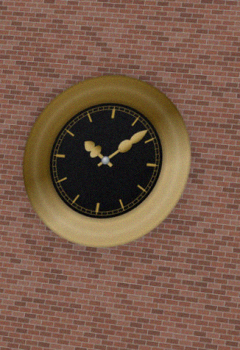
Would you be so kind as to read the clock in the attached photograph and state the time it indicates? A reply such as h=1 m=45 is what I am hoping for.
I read h=10 m=8
